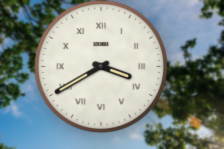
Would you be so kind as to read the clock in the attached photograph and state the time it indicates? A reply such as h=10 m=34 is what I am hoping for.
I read h=3 m=40
